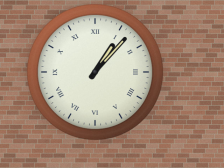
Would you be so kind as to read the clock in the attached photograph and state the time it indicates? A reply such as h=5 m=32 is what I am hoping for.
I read h=1 m=7
